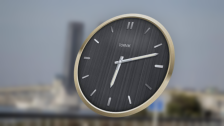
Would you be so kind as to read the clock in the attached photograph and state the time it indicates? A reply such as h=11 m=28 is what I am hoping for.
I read h=6 m=12
